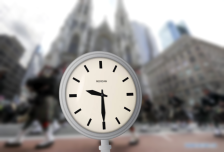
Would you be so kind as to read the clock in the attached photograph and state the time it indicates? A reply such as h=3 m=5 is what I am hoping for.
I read h=9 m=30
